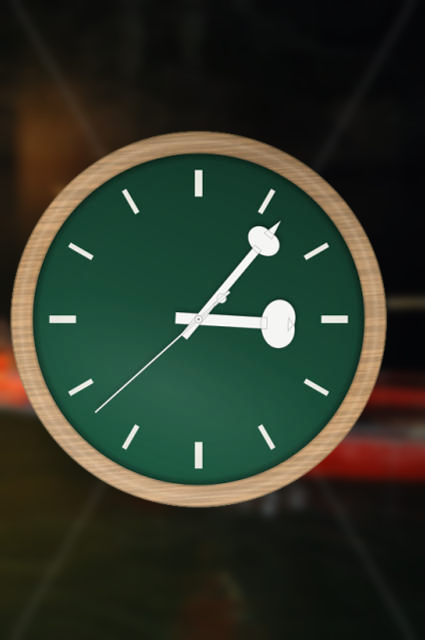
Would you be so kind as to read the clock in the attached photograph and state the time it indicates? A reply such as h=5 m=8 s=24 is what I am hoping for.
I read h=3 m=6 s=38
